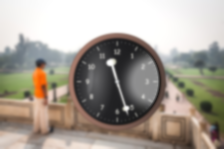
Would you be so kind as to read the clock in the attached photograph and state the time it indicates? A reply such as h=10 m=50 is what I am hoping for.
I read h=11 m=27
